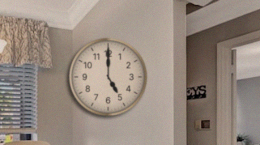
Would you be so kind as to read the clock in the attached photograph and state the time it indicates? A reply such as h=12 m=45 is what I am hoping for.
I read h=5 m=0
